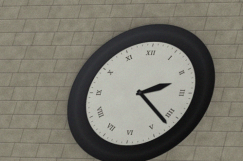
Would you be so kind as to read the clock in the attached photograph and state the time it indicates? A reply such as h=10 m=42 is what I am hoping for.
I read h=2 m=22
